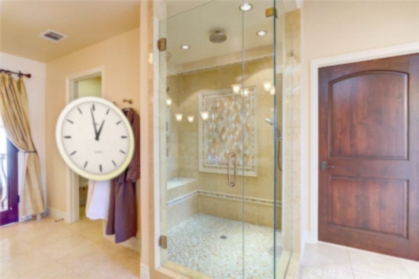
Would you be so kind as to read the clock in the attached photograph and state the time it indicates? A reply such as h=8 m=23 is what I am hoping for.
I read h=12 m=59
